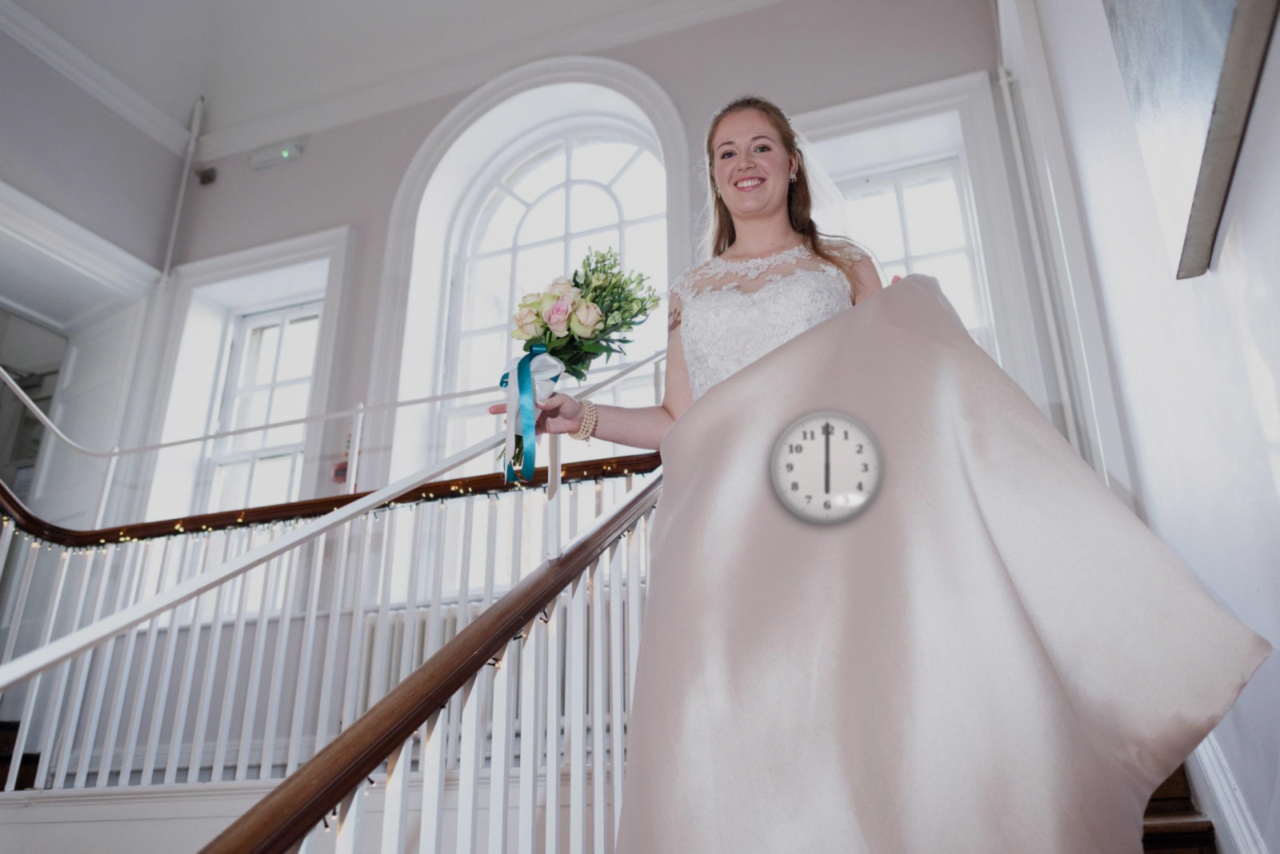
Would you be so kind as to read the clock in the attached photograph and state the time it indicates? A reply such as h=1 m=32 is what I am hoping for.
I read h=6 m=0
